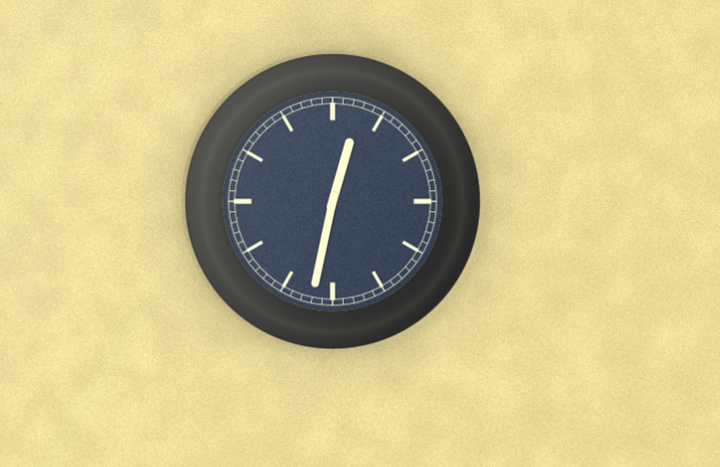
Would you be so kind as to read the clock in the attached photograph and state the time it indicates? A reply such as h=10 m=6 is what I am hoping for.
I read h=12 m=32
